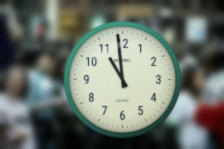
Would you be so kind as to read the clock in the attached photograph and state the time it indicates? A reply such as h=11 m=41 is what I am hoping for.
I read h=10 m=59
